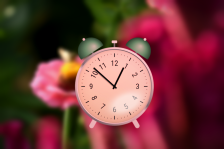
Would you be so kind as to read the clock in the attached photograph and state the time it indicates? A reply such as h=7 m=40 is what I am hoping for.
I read h=12 m=52
